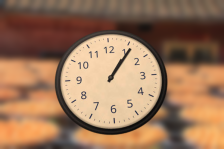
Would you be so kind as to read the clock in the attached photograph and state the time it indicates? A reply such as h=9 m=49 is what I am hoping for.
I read h=1 m=6
